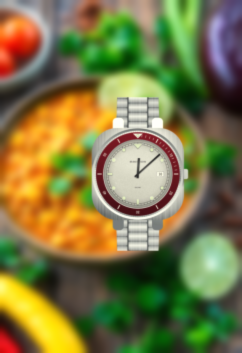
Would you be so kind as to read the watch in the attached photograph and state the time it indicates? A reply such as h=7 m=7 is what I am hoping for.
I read h=12 m=8
